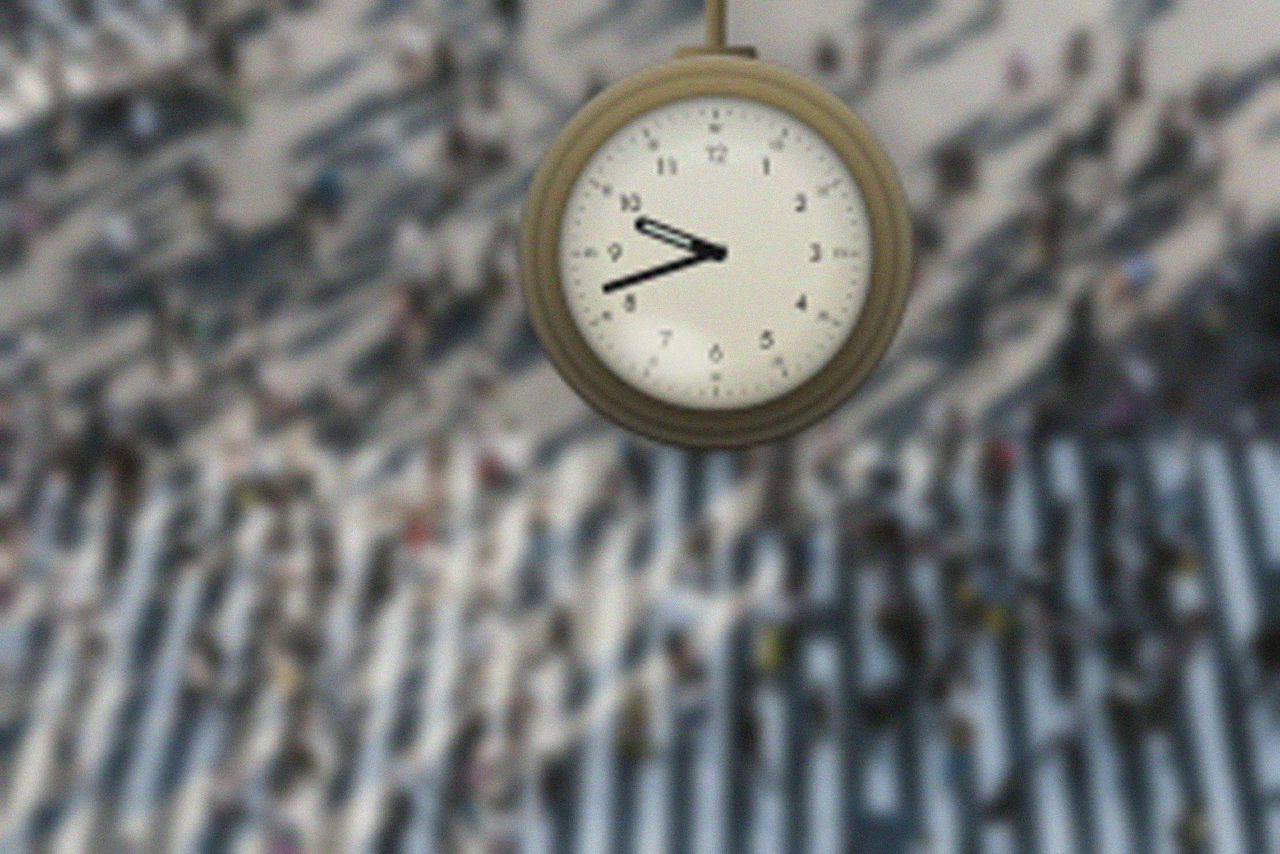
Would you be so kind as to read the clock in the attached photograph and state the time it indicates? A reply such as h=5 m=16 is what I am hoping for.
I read h=9 m=42
